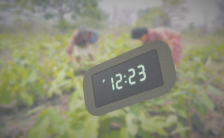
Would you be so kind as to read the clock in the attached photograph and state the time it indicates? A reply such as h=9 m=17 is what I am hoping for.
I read h=12 m=23
